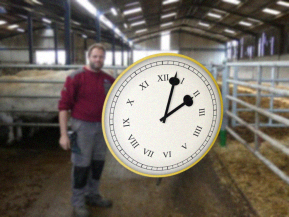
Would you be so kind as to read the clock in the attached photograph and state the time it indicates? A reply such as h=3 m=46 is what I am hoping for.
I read h=2 m=3
